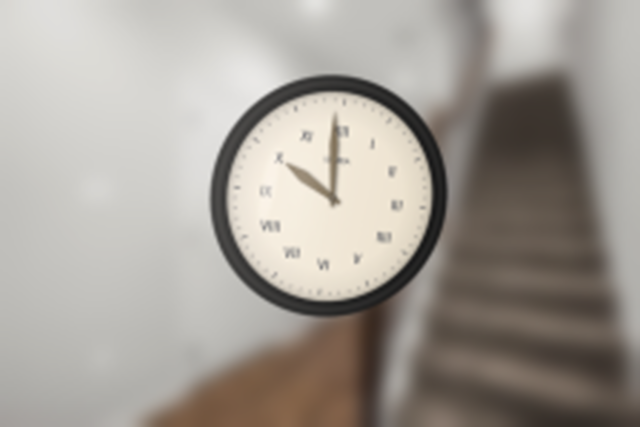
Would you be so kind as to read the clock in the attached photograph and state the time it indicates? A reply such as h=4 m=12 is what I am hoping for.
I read h=9 m=59
